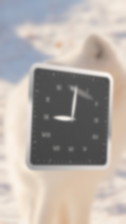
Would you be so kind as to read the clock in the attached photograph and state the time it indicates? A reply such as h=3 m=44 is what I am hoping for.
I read h=9 m=1
